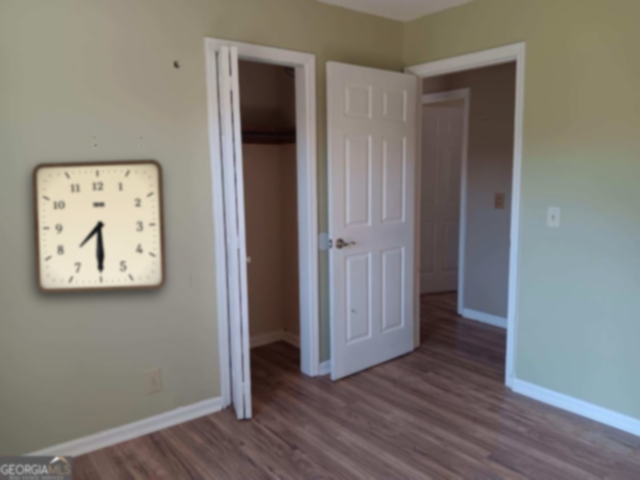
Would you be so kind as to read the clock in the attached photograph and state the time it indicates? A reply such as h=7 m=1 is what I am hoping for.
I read h=7 m=30
